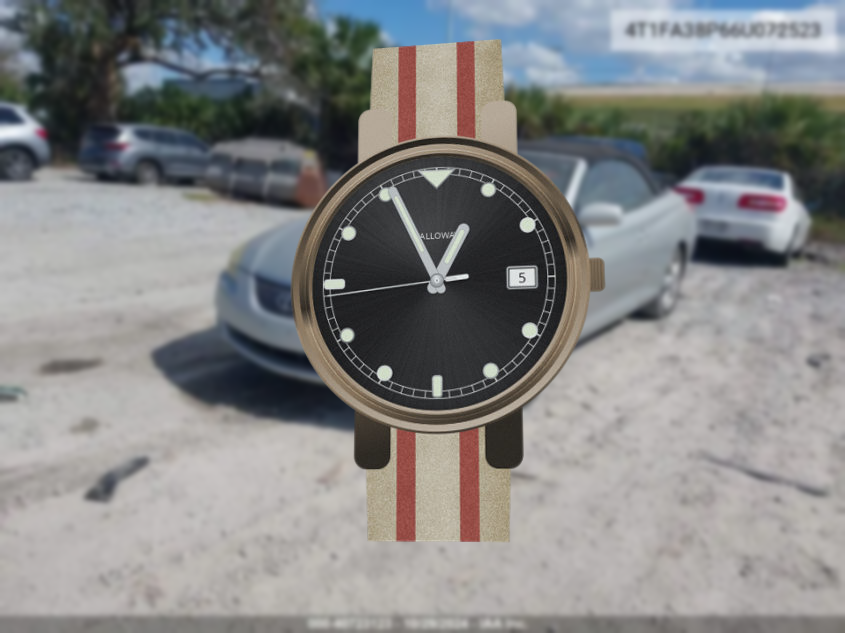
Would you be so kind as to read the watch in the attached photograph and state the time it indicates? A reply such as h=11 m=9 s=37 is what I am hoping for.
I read h=12 m=55 s=44
